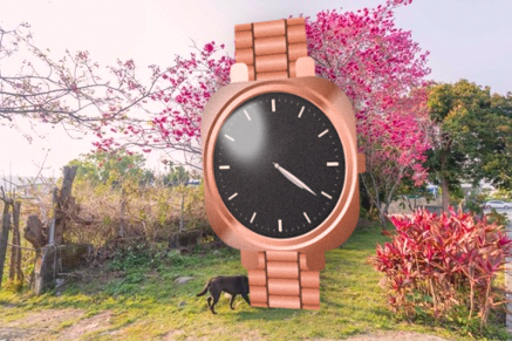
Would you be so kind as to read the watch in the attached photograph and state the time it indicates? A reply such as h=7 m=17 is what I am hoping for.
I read h=4 m=21
